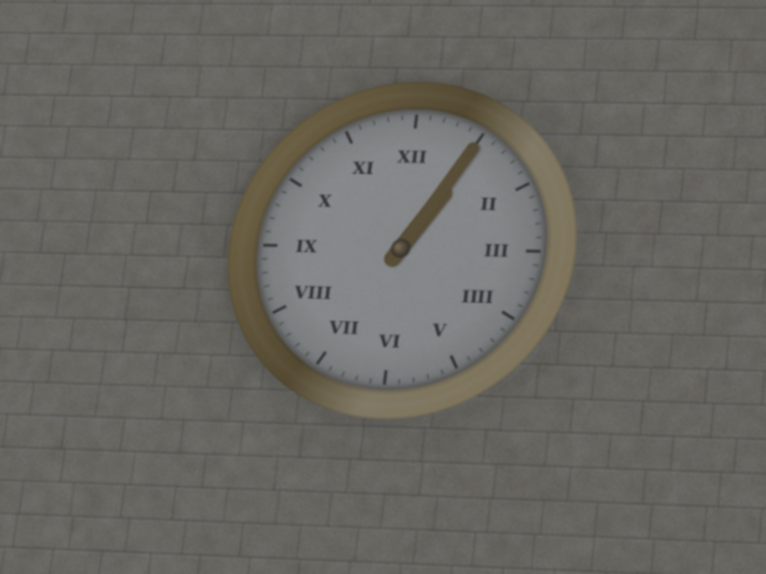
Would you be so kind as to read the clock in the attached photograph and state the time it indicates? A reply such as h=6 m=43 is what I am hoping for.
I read h=1 m=5
